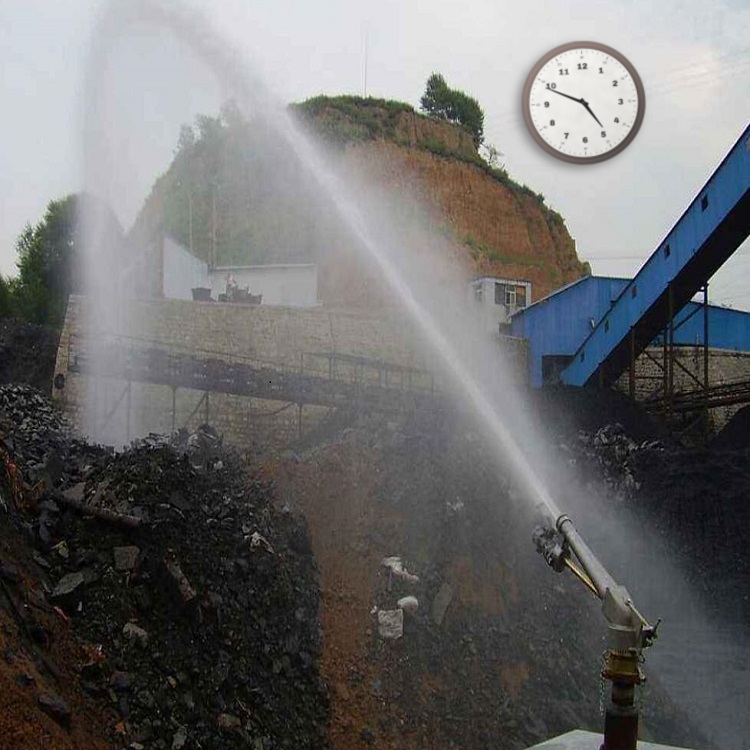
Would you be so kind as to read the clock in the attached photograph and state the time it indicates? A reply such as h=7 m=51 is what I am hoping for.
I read h=4 m=49
